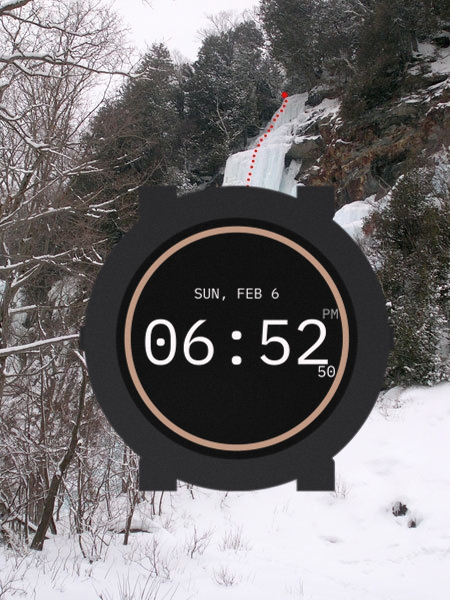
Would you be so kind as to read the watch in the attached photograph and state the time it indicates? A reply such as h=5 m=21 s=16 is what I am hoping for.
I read h=6 m=52 s=50
